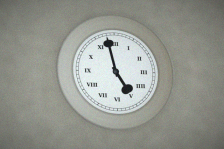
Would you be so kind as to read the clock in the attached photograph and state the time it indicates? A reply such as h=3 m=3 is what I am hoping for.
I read h=4 m=58
